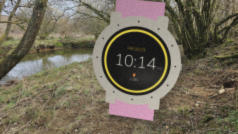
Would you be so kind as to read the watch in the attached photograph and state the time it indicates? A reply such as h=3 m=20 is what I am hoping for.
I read h=10 m=14
